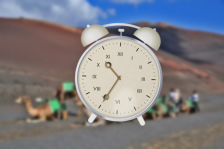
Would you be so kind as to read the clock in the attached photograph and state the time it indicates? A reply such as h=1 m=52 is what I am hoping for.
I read h=10 m=35
